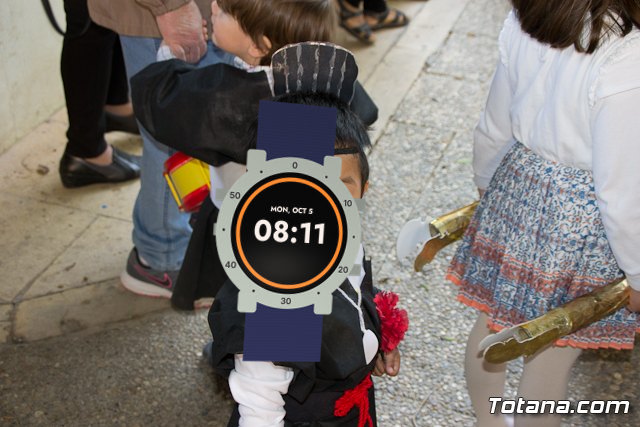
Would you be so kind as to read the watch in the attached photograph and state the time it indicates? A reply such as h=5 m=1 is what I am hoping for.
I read h=8 m=11
